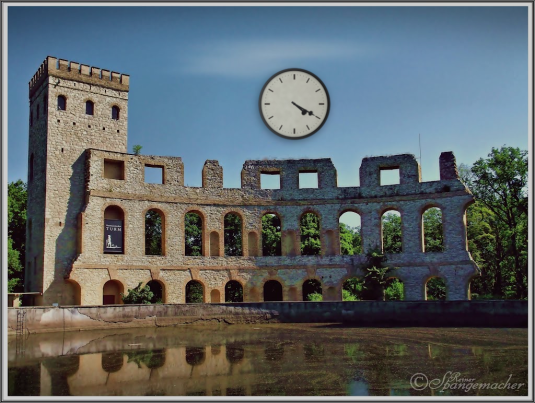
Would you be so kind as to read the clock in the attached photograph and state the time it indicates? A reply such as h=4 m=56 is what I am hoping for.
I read h=4 m=20
